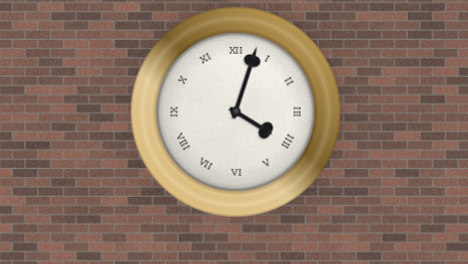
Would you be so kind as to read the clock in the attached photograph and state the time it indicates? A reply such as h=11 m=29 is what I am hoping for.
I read h=4 m=3
